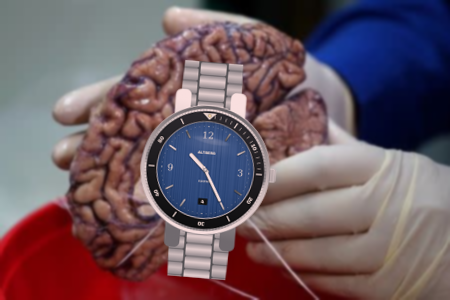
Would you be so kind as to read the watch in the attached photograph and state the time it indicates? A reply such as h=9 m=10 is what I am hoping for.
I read h=10 m=25
